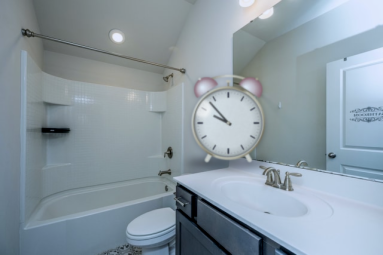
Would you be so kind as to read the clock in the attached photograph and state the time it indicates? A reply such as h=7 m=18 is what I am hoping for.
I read h=9 m=53
